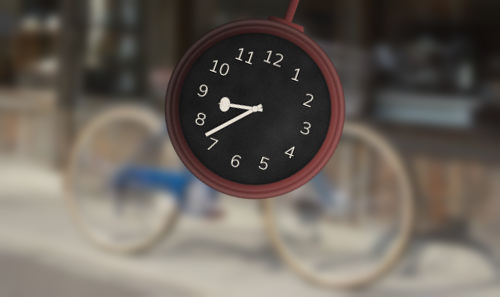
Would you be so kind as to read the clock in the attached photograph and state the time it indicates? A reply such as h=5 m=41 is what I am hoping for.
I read h=8 m=37
